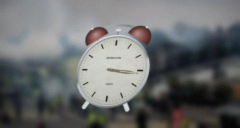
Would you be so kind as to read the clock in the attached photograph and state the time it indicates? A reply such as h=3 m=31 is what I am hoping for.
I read h=3 m=16
